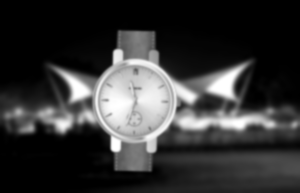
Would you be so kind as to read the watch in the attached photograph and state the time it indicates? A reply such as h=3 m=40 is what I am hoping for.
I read h=11 m=33
